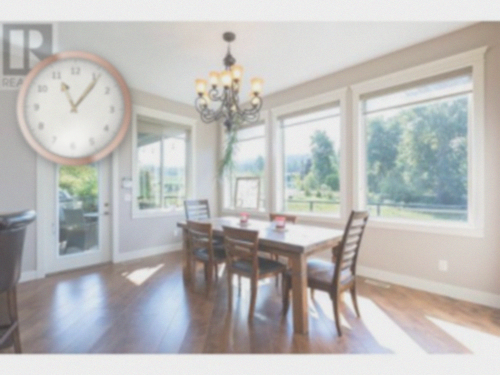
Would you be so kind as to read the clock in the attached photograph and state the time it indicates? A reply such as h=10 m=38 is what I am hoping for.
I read h=11 m=6
